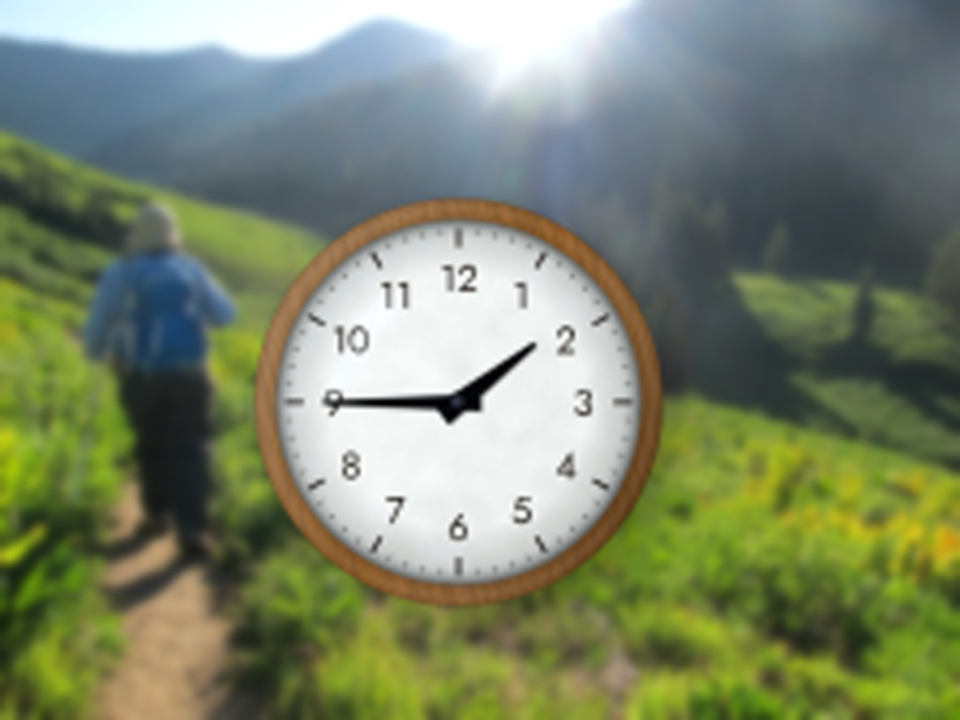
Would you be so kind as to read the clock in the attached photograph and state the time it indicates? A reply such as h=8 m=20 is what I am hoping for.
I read h=1 m=45
